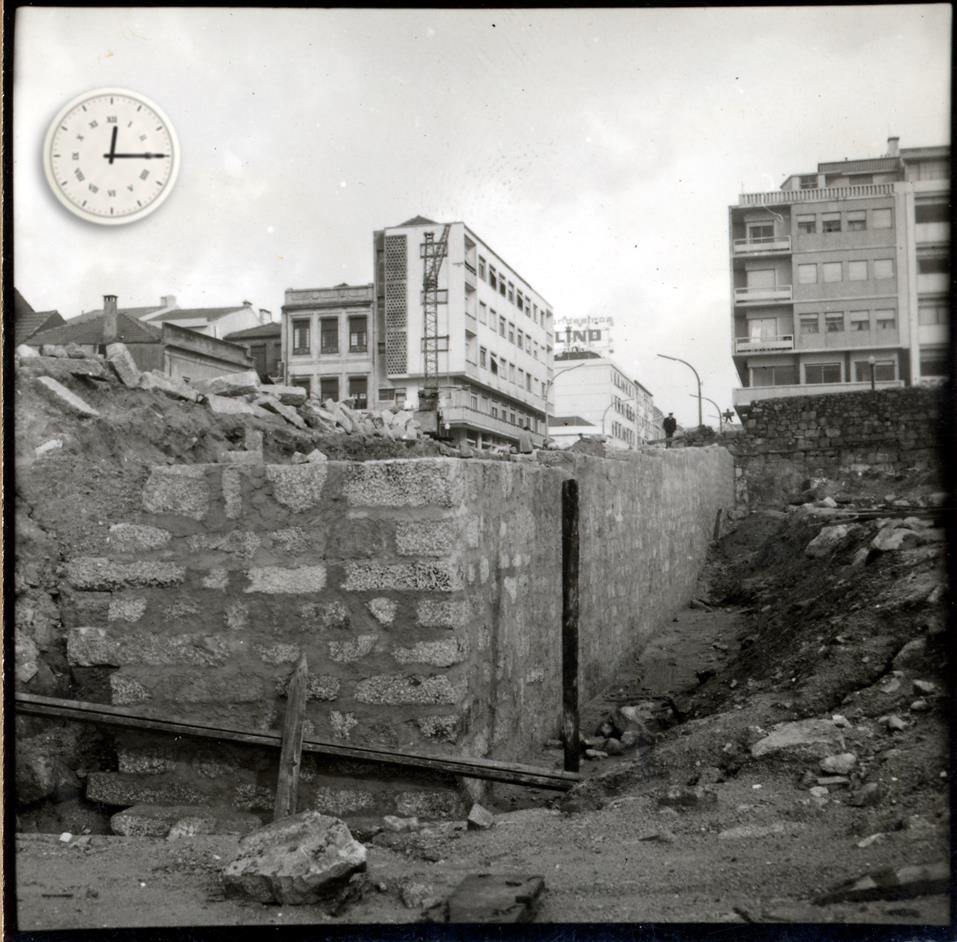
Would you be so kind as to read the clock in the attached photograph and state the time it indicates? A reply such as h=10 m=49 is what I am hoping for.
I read h=12 m=15
